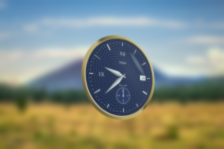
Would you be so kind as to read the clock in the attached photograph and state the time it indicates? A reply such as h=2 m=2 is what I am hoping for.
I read h=9 m=38
